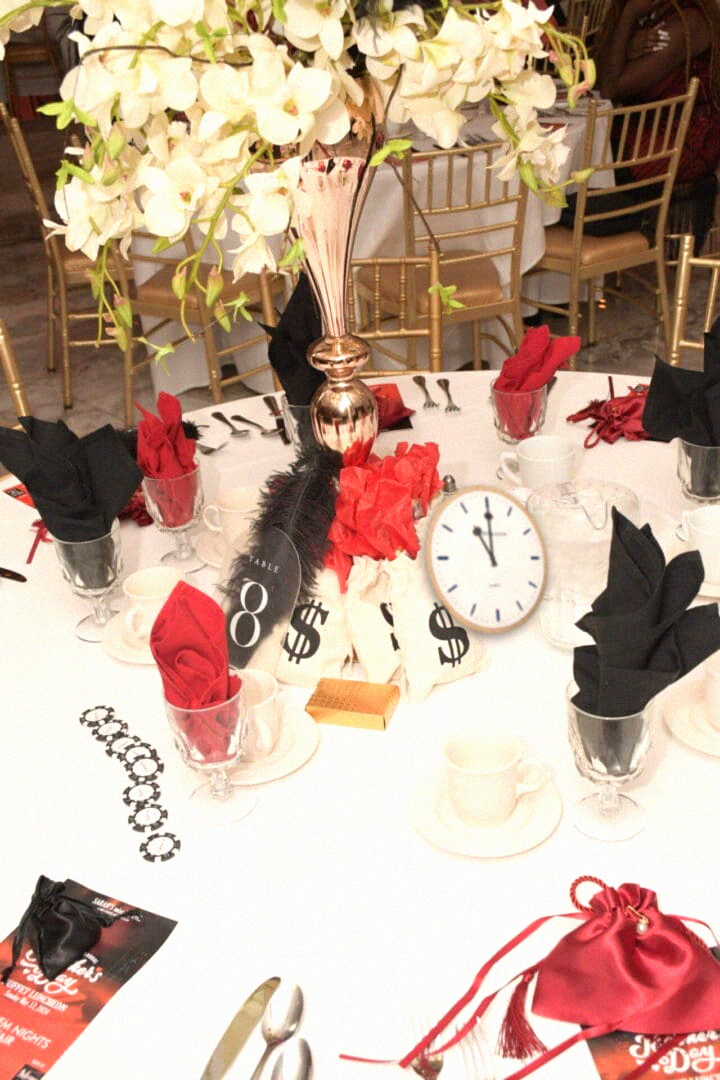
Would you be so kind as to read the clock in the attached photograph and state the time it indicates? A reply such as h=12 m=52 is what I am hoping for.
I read h=11 m=0
